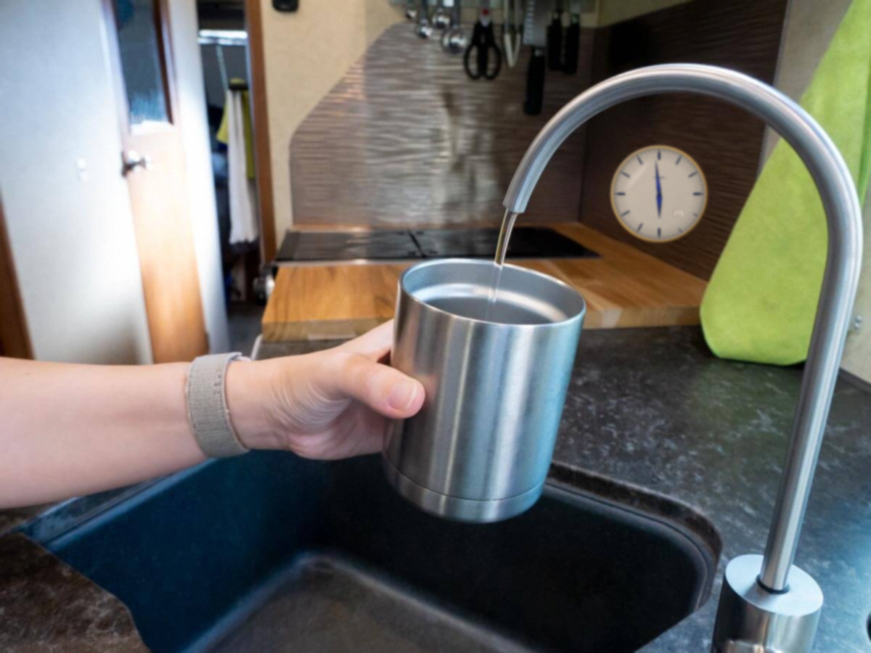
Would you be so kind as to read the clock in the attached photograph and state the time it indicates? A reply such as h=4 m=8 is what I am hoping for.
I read h=5 m=59
